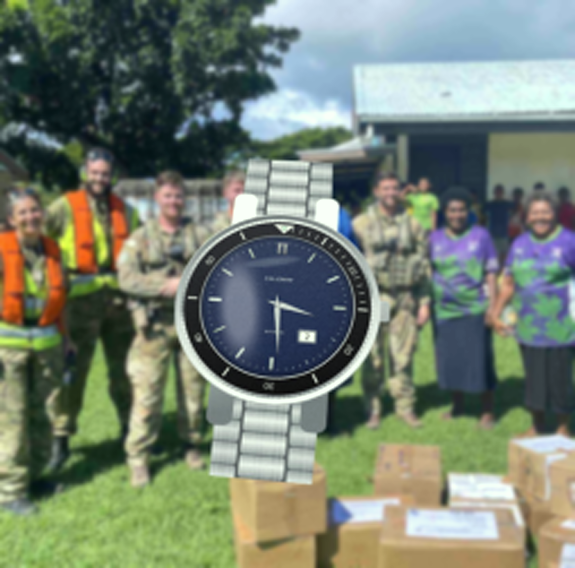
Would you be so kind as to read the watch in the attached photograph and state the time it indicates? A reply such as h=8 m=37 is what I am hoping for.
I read h=3 m=29
